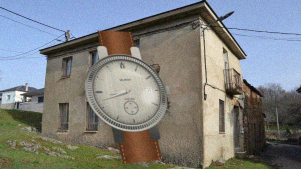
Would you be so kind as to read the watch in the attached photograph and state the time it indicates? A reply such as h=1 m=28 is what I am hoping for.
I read h=8 m=42
